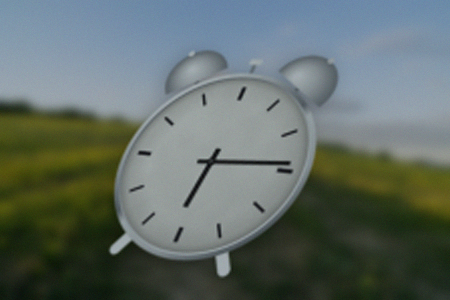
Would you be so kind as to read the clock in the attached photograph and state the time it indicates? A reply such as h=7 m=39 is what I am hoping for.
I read h=6 m=14
